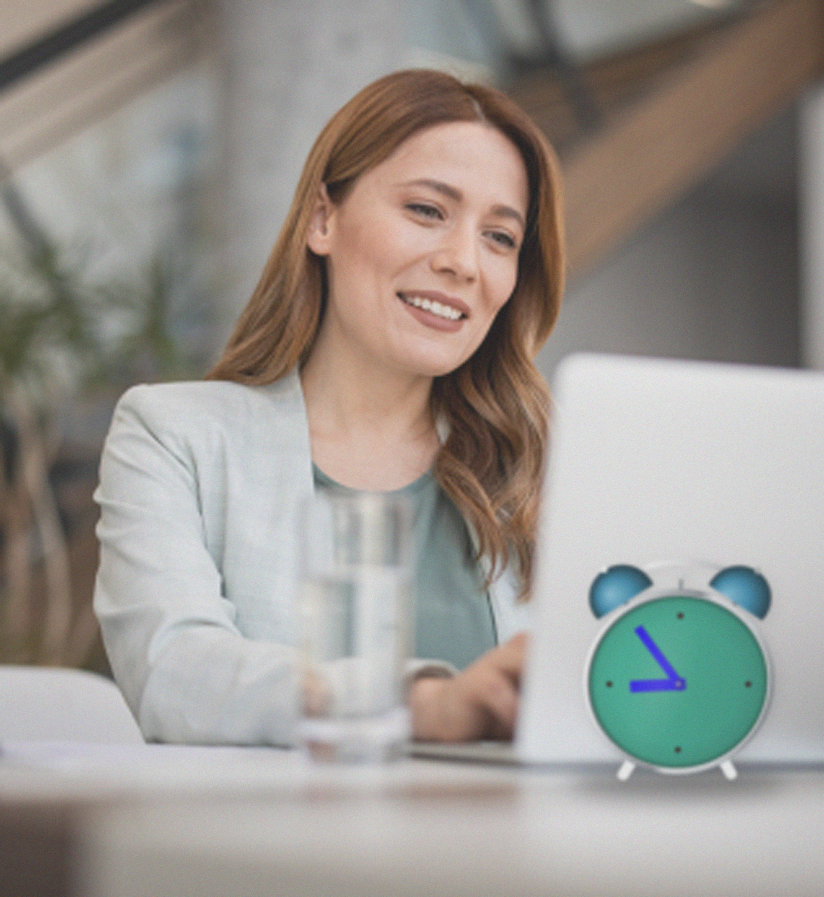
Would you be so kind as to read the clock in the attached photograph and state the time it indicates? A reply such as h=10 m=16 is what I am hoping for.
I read h=8 m=54
